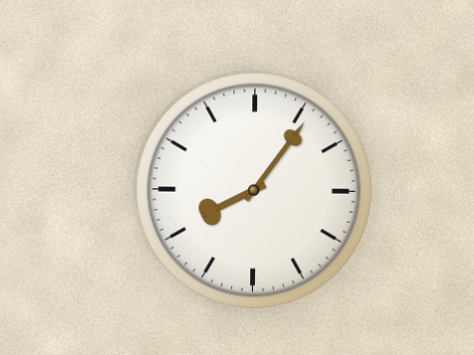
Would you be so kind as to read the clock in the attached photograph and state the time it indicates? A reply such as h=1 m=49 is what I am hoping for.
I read h=8 m=6
